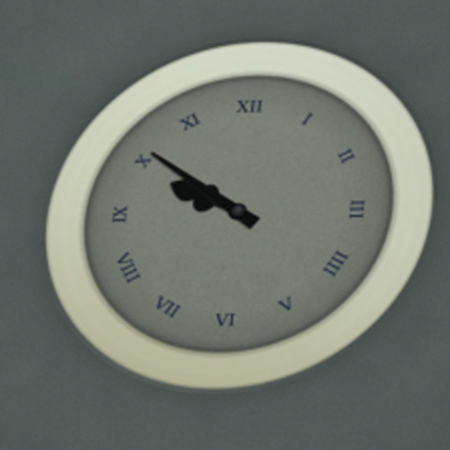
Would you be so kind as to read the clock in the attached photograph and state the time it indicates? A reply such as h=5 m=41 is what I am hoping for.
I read h=9 m=51
